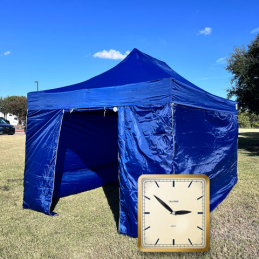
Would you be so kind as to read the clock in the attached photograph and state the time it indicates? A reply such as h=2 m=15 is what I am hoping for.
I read h=2 m=52
